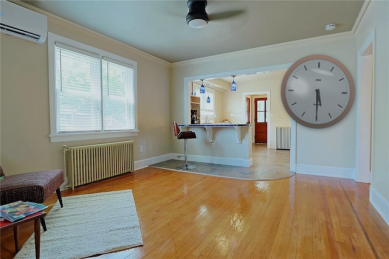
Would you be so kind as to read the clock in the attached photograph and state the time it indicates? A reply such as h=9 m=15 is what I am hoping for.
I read h=5 m=30
